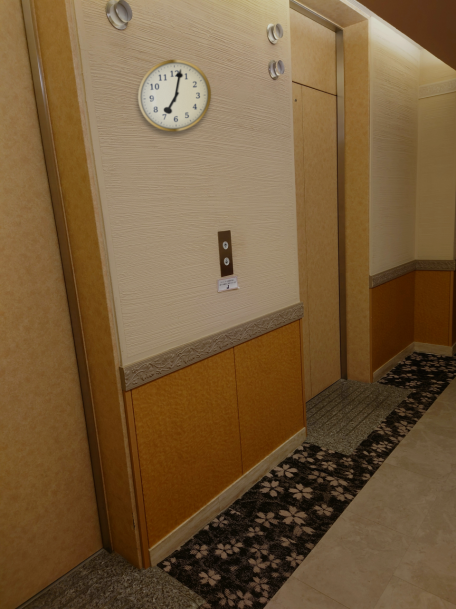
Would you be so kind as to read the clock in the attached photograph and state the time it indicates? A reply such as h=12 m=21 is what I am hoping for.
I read h=7 m=2
